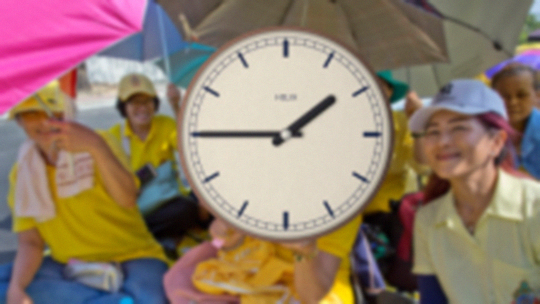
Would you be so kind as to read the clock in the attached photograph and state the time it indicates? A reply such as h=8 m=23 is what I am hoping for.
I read h=1 m=45
